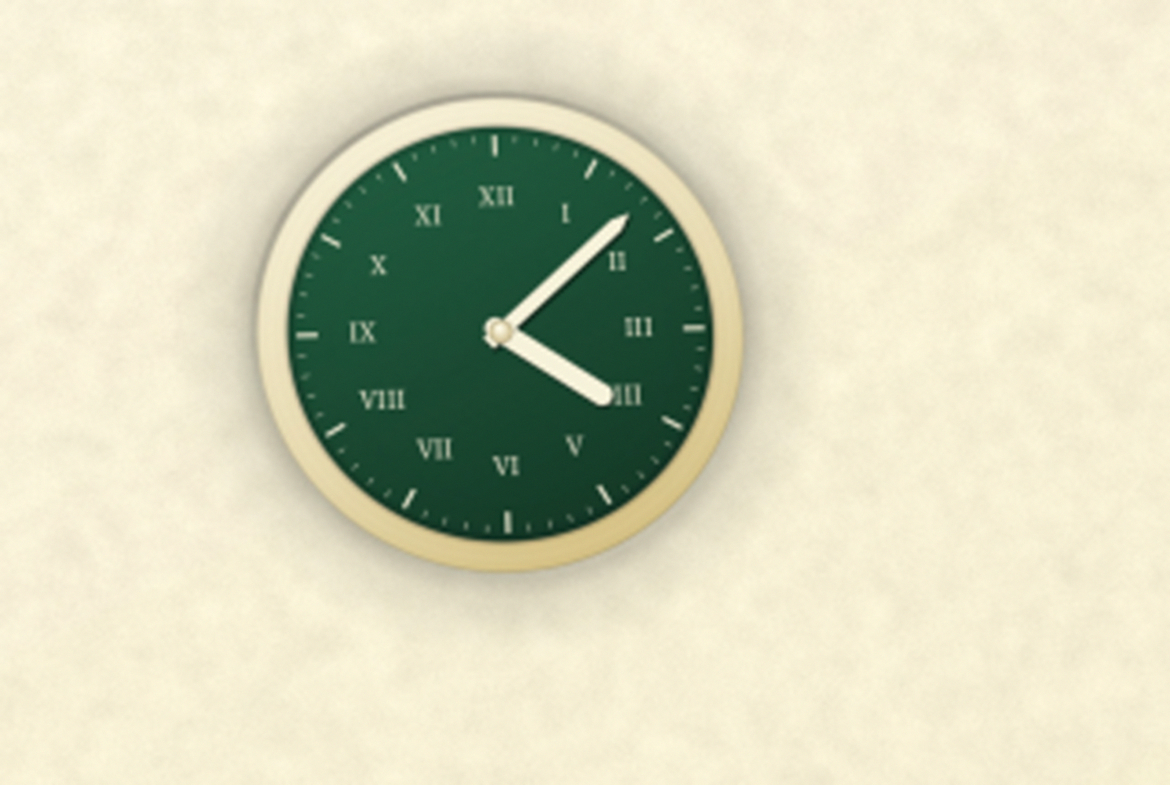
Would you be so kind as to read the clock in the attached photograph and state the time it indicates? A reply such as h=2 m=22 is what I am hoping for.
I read h=4 m=8
